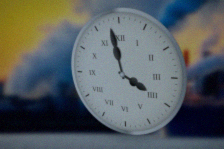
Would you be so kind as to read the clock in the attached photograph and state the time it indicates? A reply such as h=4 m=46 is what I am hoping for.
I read h=3 m=58
